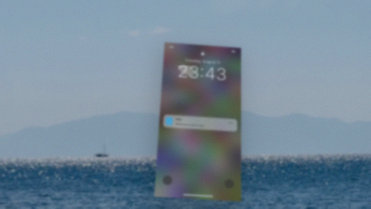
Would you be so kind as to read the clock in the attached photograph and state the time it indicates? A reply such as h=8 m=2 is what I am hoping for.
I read h=23 m=43
